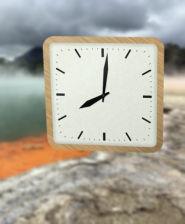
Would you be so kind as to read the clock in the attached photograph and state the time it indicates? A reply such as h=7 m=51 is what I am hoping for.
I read h=8 m=1
